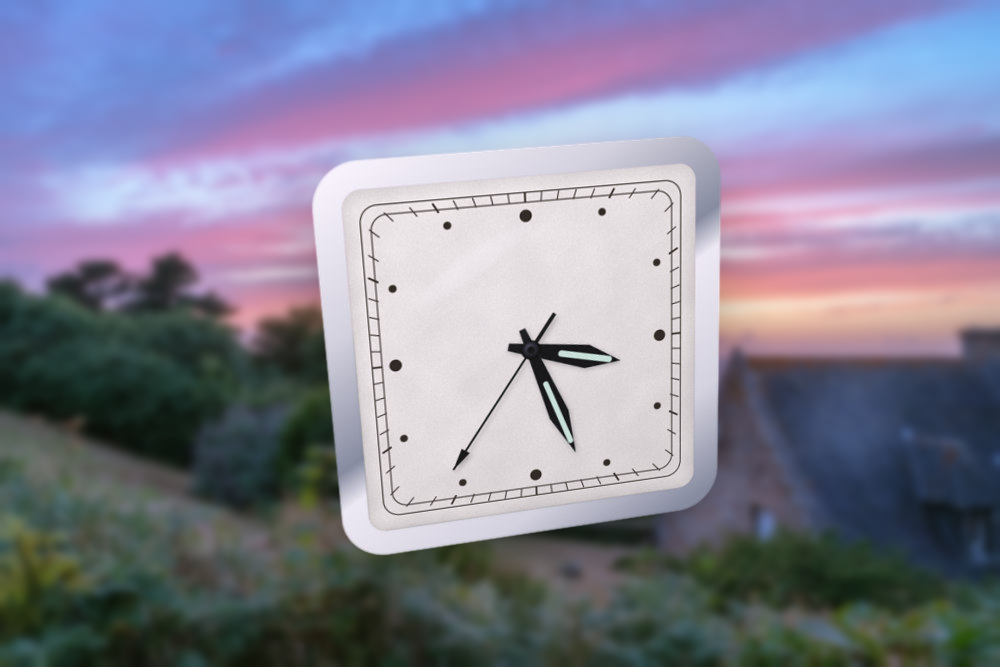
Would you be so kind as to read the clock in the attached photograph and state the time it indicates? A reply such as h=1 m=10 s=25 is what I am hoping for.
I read h=3 m=26 s=36
